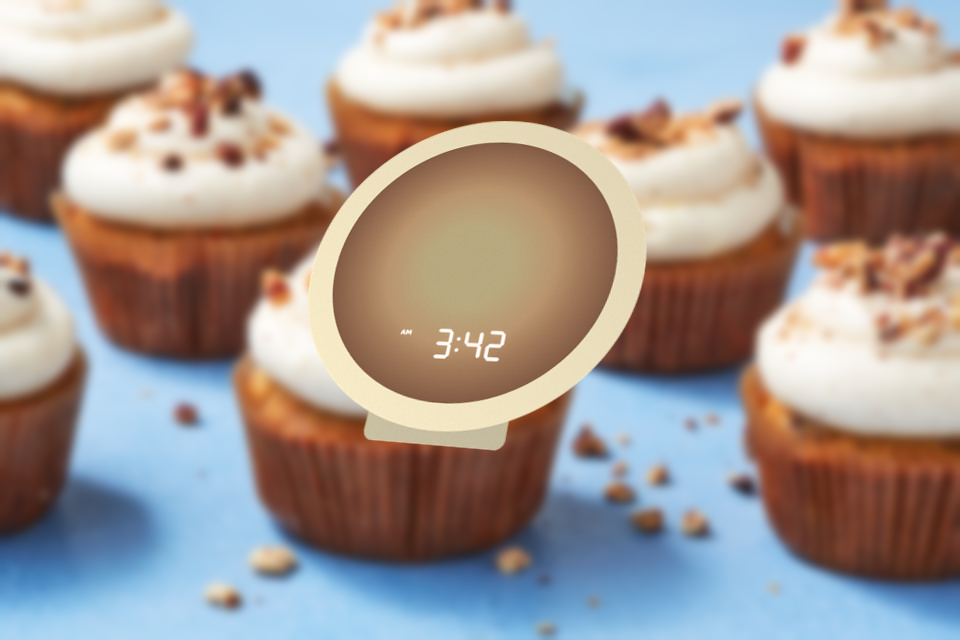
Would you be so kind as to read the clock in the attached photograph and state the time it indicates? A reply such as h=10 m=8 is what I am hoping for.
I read h=3 m=42
